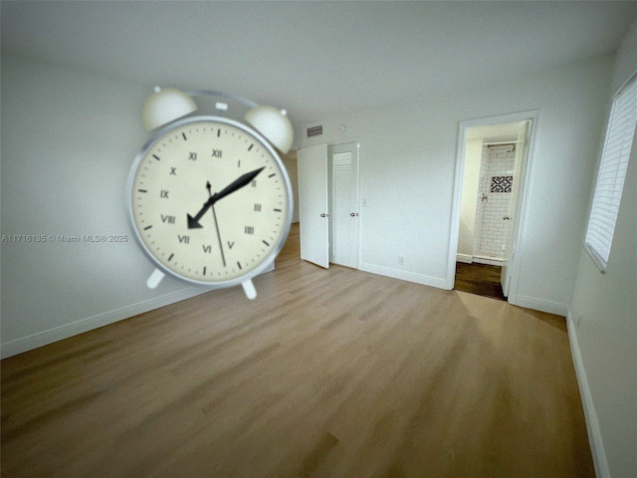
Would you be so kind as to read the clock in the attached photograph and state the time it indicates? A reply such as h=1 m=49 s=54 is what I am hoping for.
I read h=7 m=8 s=27
